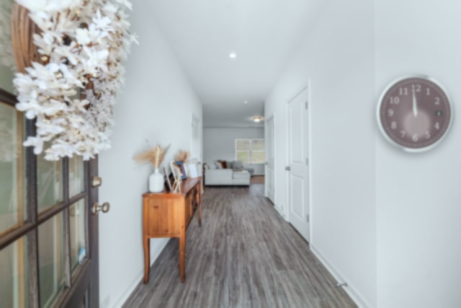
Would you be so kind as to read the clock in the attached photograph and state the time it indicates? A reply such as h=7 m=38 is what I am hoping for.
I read h=11 m=59
